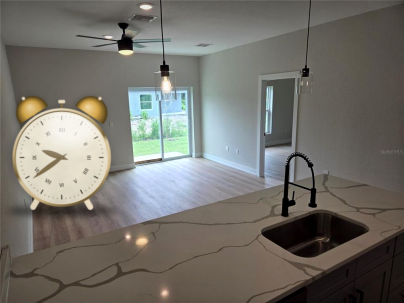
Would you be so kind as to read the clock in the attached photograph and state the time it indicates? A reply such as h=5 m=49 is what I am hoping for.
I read h=9 m=39
